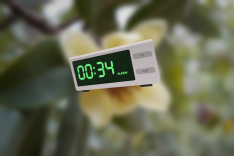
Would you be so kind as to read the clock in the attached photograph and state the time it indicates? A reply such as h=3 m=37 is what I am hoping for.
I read h=0 m=34
